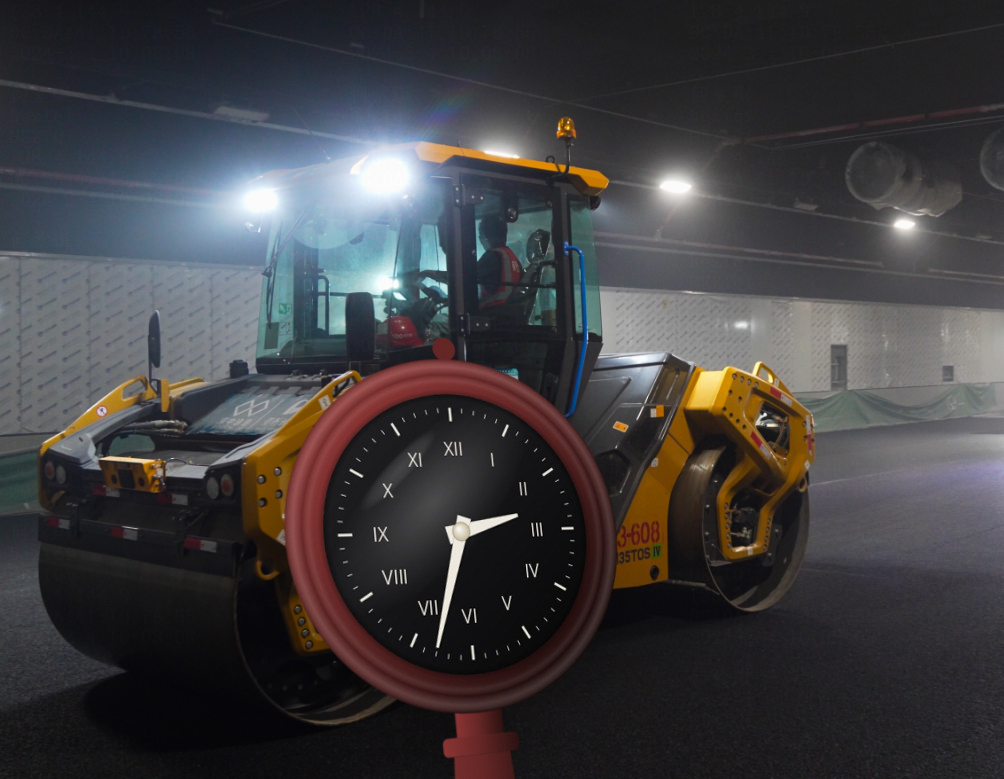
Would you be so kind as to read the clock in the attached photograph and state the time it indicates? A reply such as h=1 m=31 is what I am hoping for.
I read h=2 m=33
